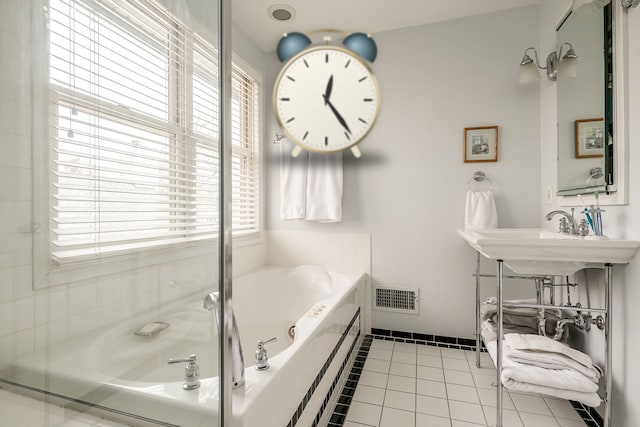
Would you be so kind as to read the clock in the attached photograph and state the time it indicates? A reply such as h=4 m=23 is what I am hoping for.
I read h=12 m=24
